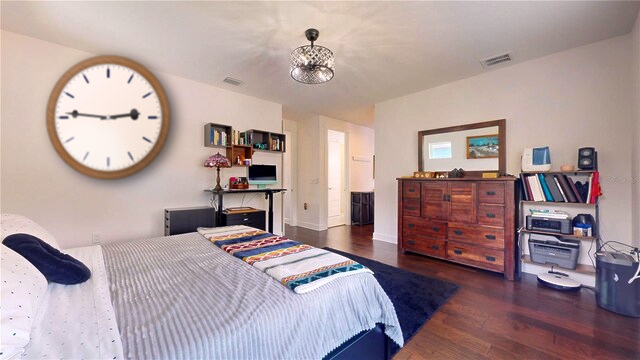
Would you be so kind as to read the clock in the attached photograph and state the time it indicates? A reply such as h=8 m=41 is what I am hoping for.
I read h=2 m=46
